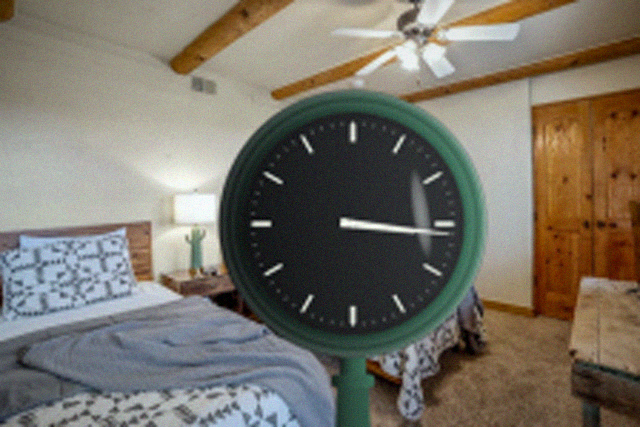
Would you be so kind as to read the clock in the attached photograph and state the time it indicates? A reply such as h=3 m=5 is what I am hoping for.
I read h=3 m=16
